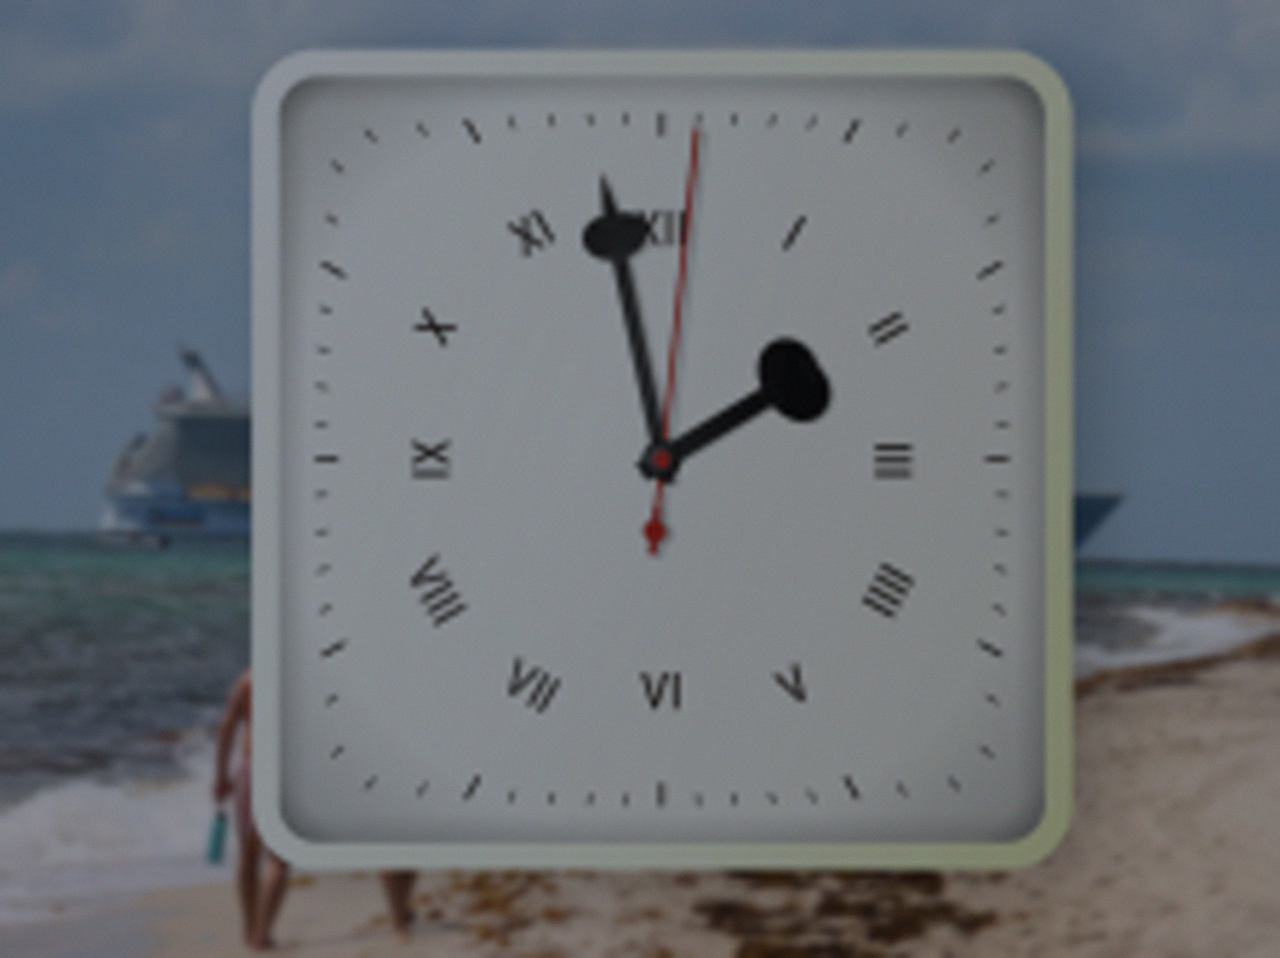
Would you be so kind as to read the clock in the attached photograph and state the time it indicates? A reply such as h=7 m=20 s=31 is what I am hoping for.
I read h=1 m=58 s=1
